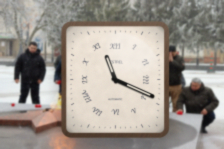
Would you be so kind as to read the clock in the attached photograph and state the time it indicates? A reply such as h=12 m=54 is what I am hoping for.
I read h=11 m=19
